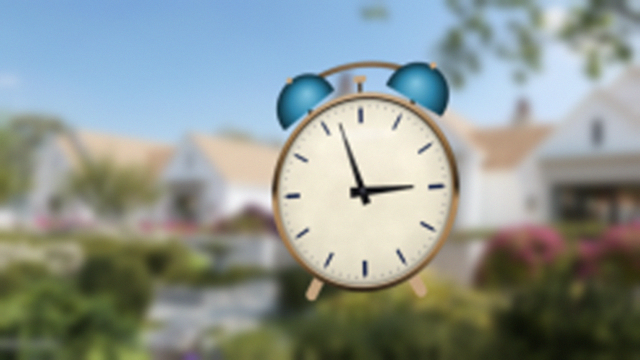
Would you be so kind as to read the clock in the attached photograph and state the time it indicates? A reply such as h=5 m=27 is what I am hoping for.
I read h=2 m=57
